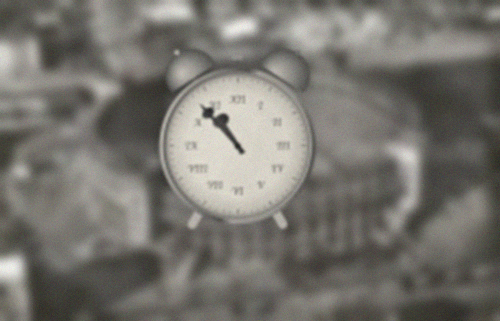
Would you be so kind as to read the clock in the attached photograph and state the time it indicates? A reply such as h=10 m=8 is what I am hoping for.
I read h=10 m=53
